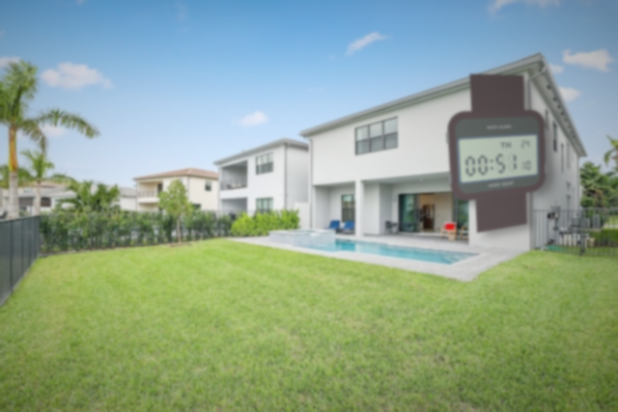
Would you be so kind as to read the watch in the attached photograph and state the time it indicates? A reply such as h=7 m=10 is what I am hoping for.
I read h=0 m=51
